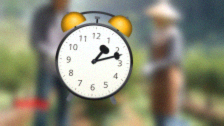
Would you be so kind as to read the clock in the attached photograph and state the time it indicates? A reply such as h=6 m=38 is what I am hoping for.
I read h=1 m=12
